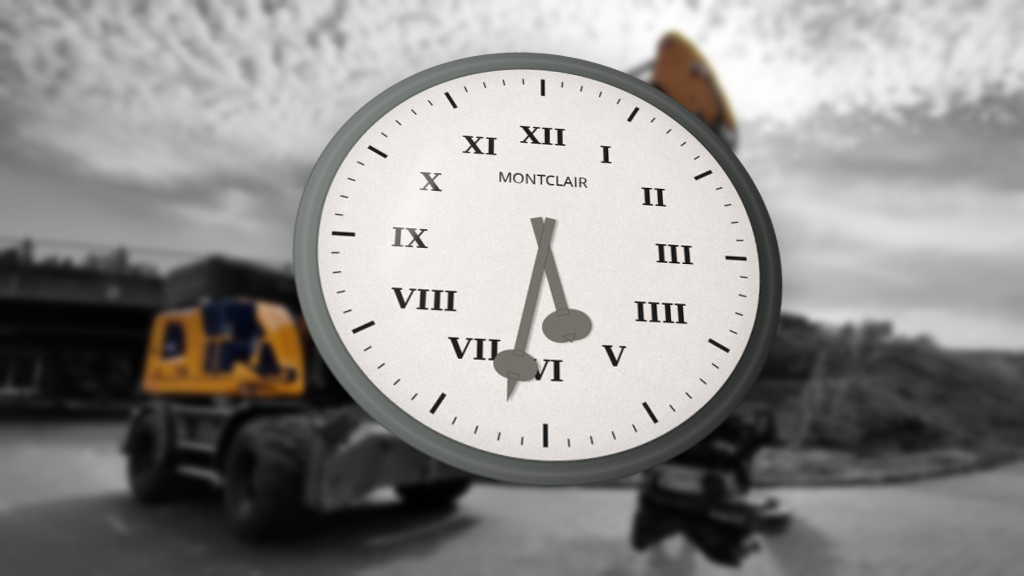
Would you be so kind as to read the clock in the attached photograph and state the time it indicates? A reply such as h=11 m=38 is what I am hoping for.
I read h=5 m=32
